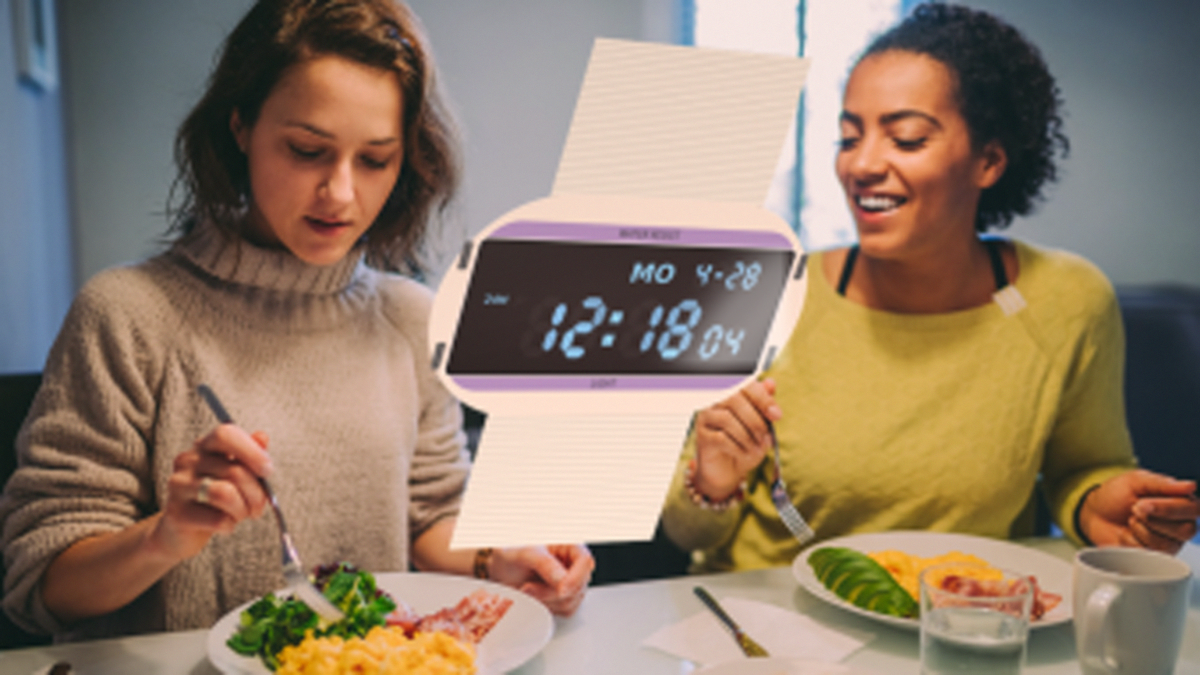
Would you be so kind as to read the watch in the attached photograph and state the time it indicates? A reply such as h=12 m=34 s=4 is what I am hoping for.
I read h=12 m=18 s=4
